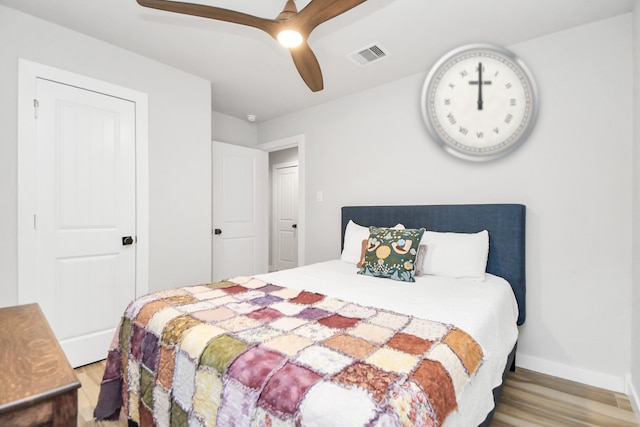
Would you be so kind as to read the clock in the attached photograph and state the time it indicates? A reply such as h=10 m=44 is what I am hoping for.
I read h=12 m=0
